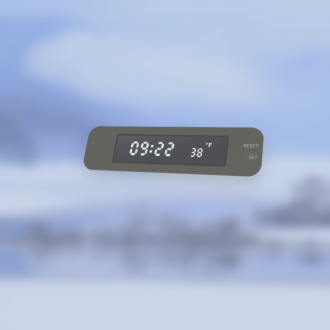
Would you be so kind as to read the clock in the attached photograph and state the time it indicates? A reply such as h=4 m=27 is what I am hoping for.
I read h=9 m=22
